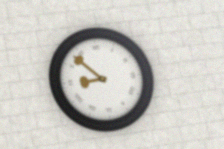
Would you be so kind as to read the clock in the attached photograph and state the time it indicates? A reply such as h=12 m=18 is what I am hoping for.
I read h=8 m=53
